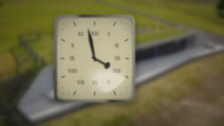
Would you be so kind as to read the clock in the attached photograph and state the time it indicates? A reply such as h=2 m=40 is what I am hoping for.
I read h=3 m=58
